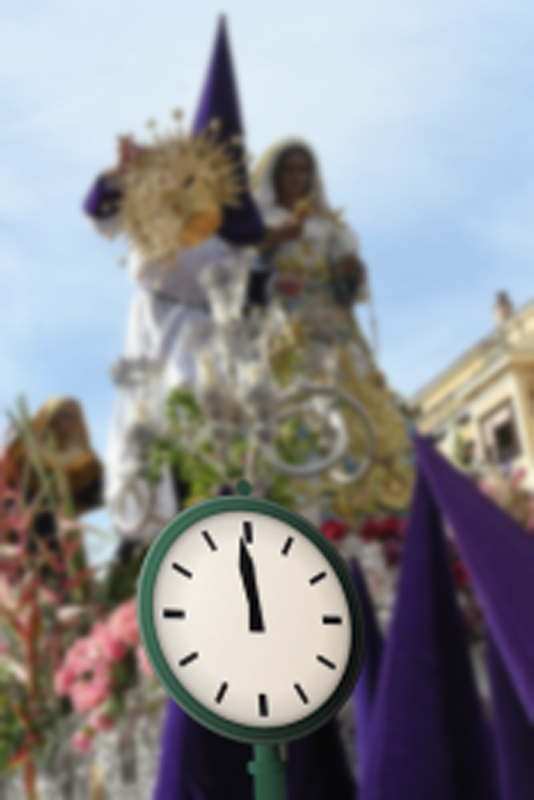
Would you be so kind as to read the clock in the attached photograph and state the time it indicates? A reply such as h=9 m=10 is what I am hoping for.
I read h=11 m=59
